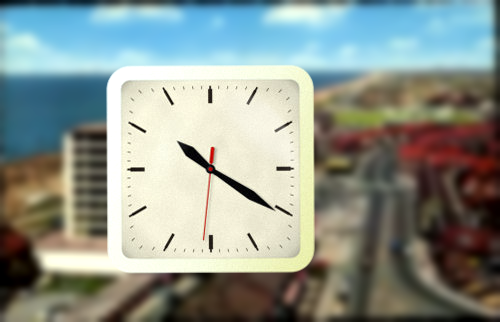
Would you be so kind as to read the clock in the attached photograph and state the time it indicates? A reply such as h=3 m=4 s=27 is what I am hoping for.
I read h=10 m=20 s=31
